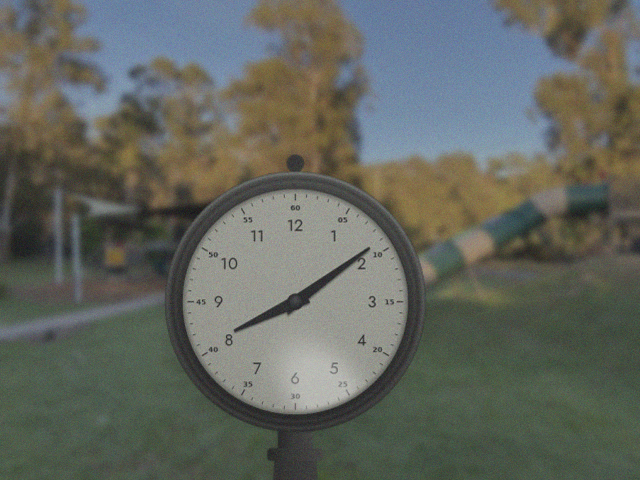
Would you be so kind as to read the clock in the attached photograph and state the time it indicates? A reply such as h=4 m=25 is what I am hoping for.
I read h=8 m=9
